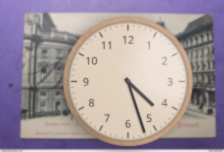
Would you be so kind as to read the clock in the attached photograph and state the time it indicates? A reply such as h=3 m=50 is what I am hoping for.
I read h=4 m=27
